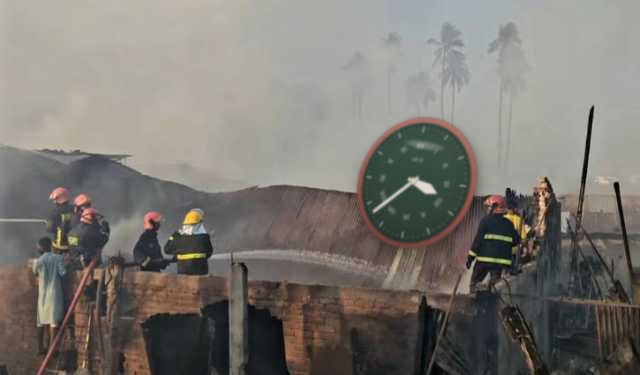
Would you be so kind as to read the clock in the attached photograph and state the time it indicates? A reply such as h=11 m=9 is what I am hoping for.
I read h=3 m=38
